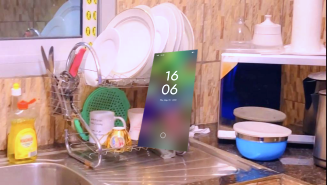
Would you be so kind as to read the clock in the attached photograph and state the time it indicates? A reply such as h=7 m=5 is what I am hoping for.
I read h=16 m=6
